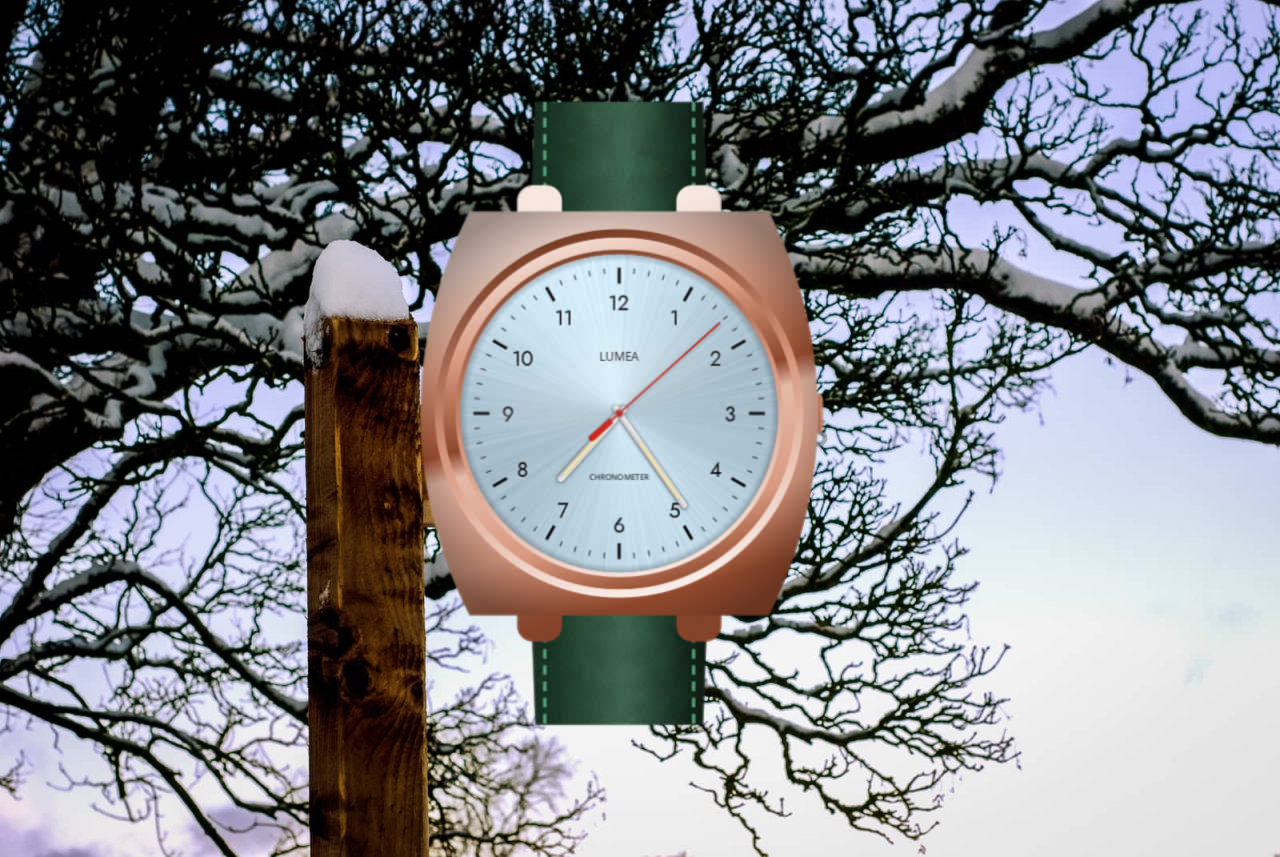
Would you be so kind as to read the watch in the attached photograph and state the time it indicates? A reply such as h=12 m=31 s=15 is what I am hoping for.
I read h=7 m=24 s=8
